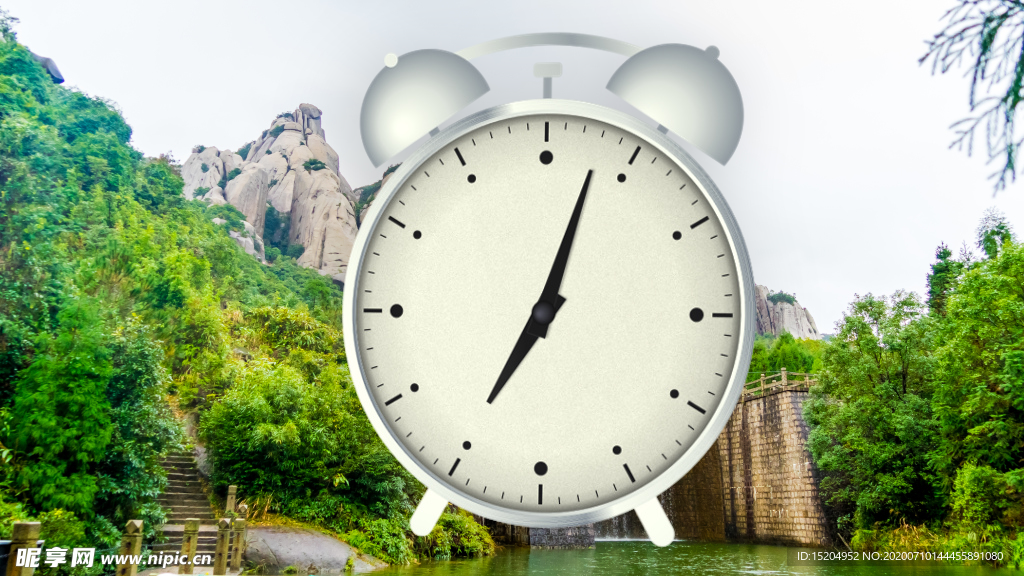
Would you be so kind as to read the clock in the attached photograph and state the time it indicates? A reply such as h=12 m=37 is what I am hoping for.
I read h=7 m=3
